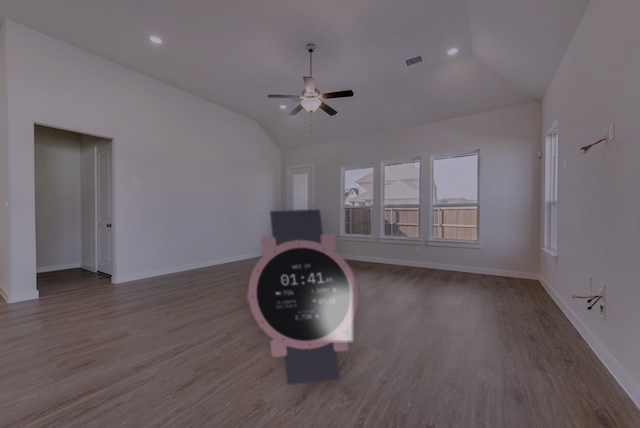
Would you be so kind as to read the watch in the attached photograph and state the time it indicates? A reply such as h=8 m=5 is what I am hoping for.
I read h=1 m=41
